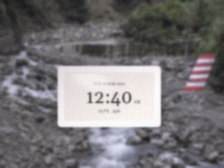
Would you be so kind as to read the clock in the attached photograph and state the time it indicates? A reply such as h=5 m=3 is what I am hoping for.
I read h=12 m=40
